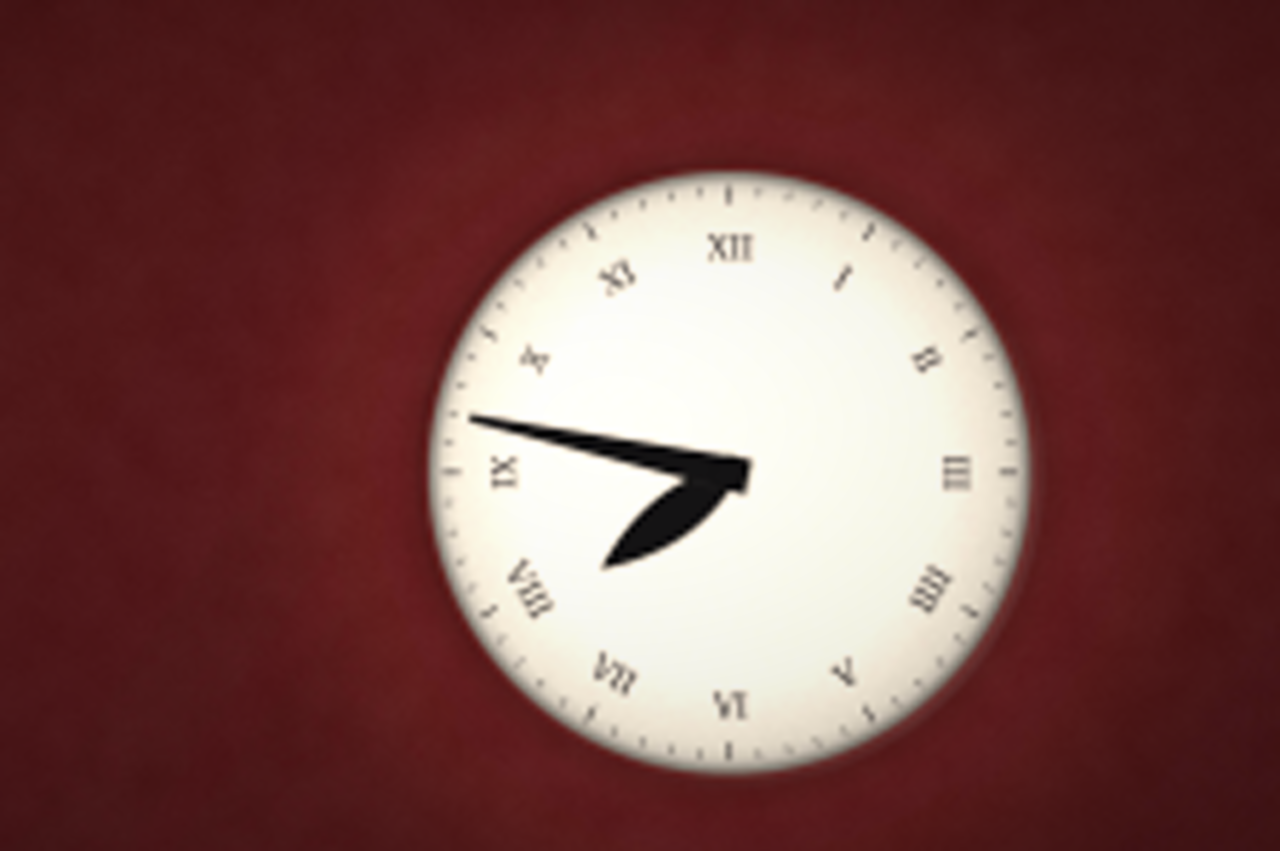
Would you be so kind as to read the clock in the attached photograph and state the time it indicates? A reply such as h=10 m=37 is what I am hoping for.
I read h=7 m=47
